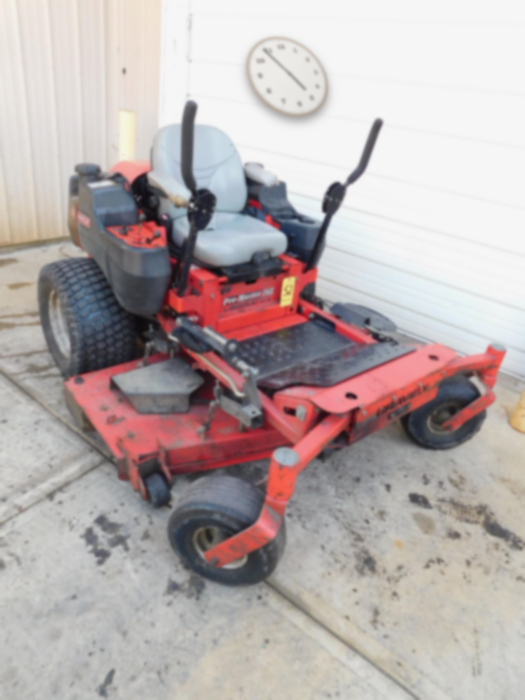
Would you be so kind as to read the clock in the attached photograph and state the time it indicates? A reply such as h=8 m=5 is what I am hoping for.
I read h=4 m=54
